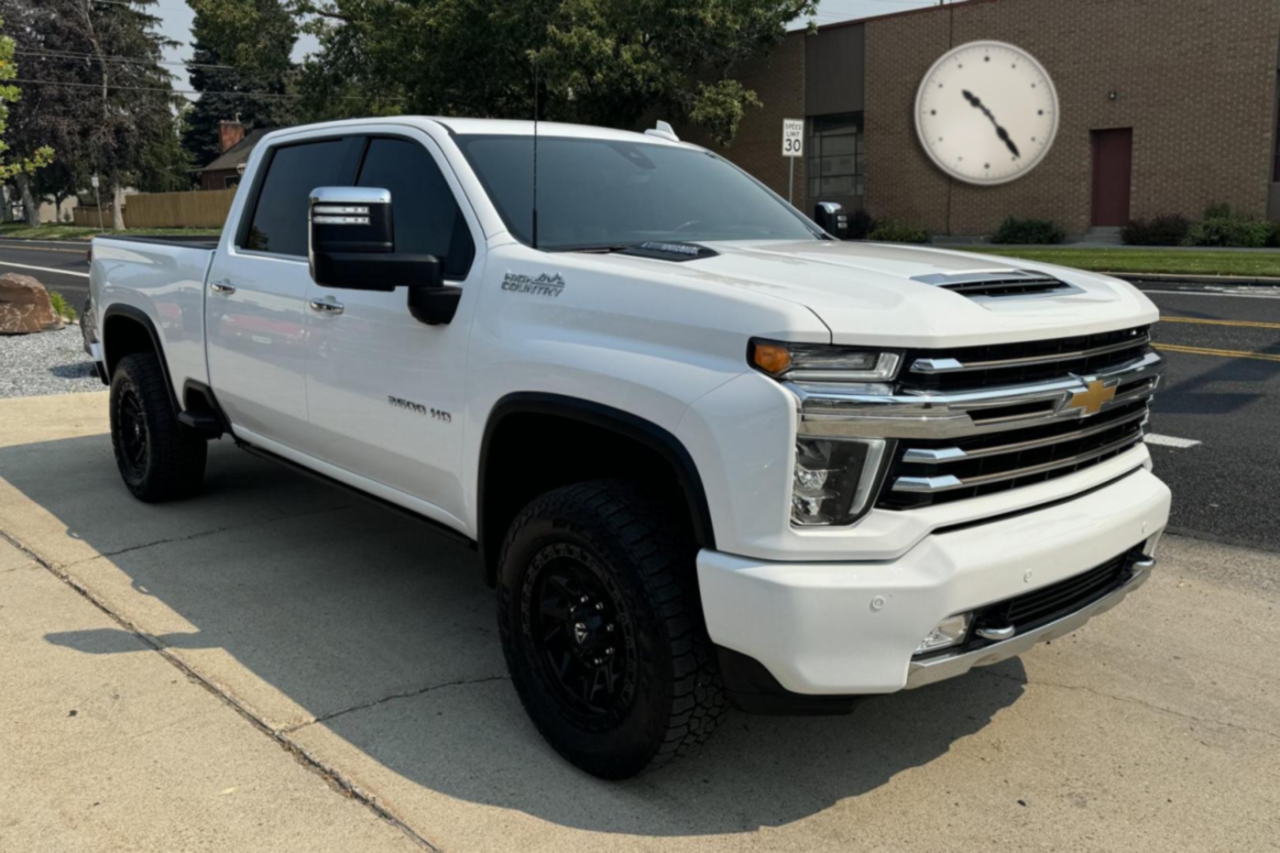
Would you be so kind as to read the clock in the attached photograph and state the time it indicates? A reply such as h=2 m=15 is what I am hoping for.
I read h=10 m=24
